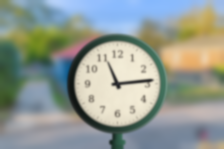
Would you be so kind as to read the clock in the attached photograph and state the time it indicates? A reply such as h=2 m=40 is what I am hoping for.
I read h=11 m=14
